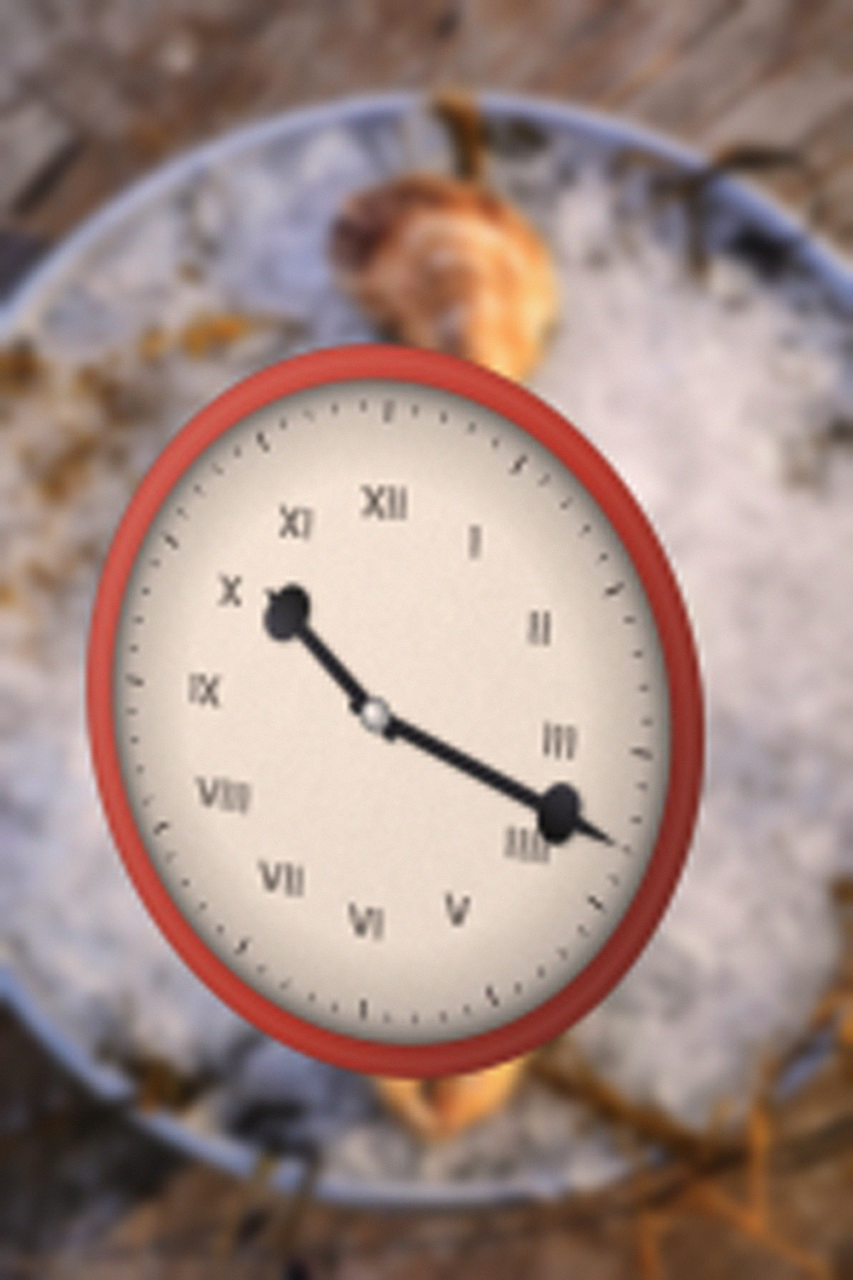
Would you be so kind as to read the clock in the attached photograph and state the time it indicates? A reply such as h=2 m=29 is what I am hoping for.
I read h=10 m=18
